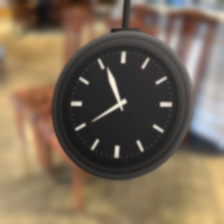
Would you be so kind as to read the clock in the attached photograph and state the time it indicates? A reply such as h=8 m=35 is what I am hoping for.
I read h=7 m=56
